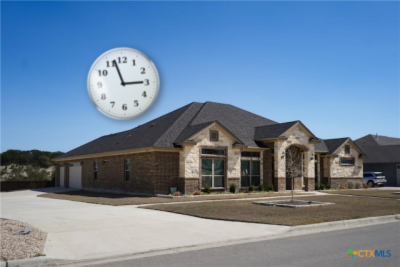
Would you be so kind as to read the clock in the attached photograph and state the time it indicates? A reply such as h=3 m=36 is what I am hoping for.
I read h=2 m=57
